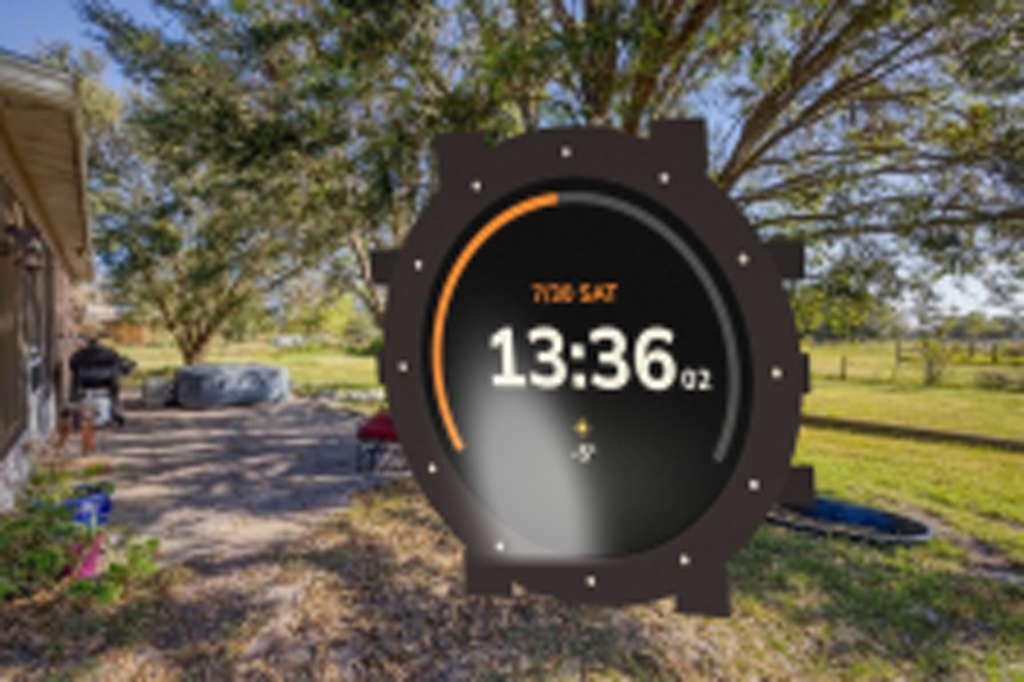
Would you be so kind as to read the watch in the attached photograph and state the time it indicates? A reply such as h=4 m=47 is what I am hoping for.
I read h=13 m=36
